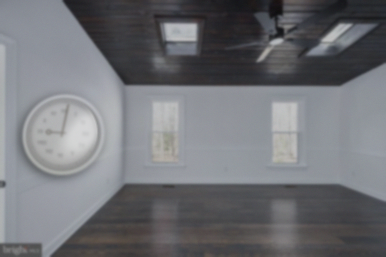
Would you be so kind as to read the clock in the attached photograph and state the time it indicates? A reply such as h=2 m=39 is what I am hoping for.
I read h=9 m=1
